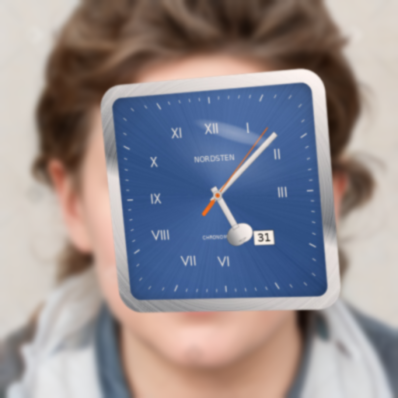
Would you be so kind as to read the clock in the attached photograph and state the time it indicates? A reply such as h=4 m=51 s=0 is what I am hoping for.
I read h=5 m=8 s=7
